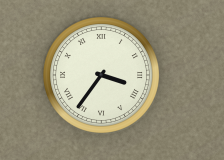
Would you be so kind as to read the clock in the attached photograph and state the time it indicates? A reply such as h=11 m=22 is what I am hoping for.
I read h=3 m=36
